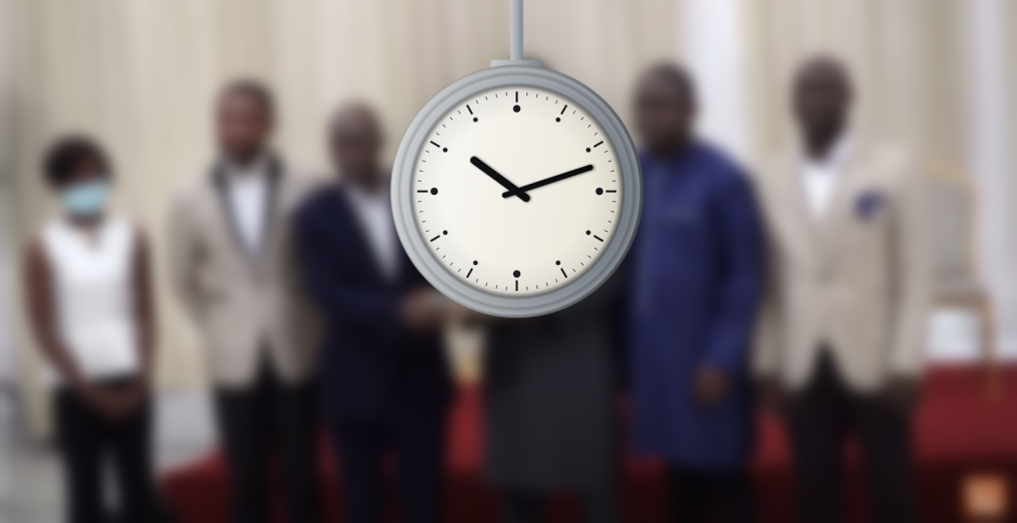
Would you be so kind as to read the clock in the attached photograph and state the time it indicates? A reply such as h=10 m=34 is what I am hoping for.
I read h=10 m=12
